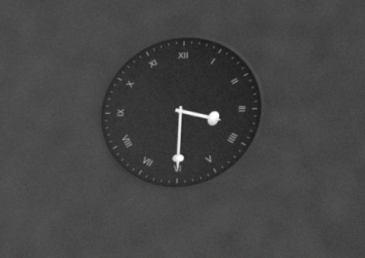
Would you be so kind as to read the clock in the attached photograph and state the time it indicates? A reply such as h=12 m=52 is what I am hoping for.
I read h=3 m=30
